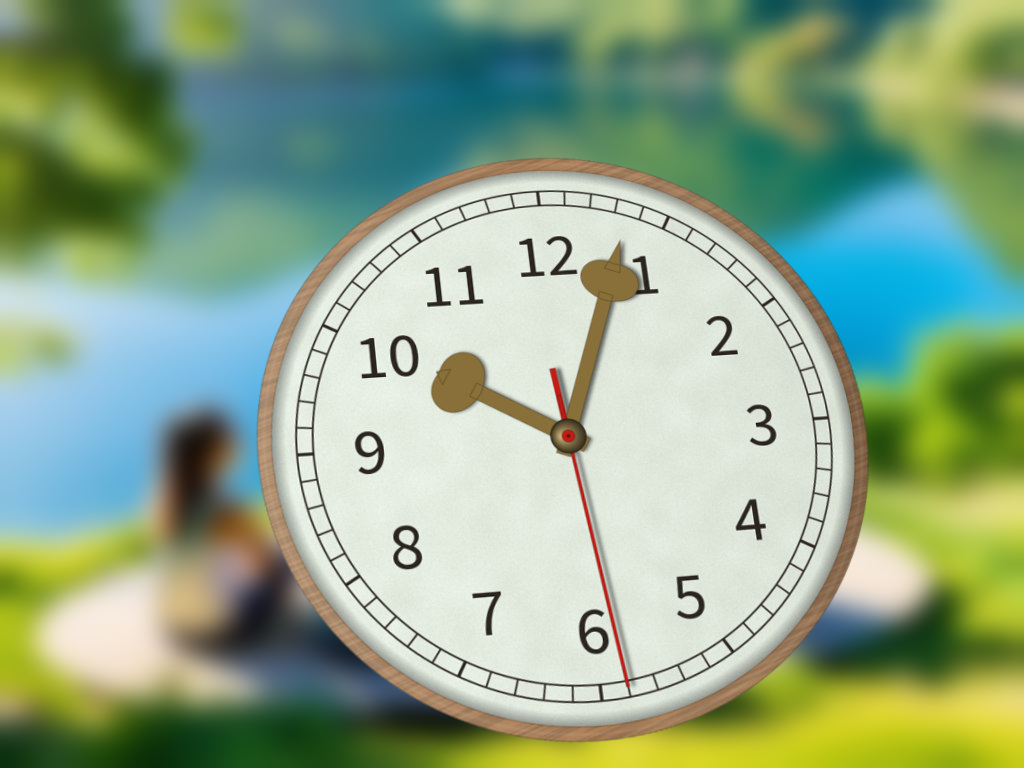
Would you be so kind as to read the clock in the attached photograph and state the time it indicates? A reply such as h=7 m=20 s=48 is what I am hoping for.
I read h=10 m=3 s=29
